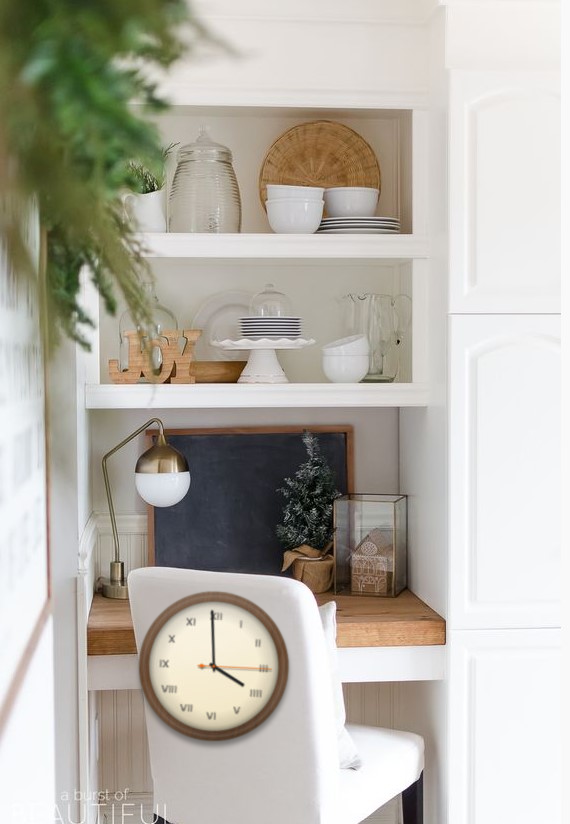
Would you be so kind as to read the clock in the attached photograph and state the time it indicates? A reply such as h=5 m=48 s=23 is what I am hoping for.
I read h=3 m=59 s=15
